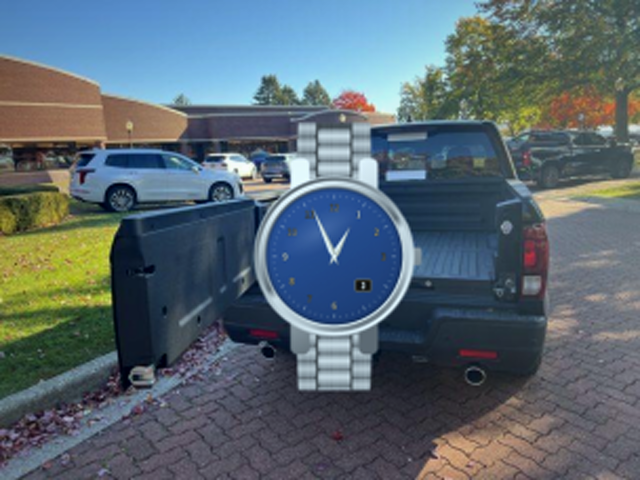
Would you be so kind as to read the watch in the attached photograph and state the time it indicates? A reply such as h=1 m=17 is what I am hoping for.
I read h=12 m=56
